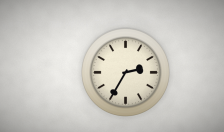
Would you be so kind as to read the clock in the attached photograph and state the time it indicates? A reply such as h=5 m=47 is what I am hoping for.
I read h=2 m=35
